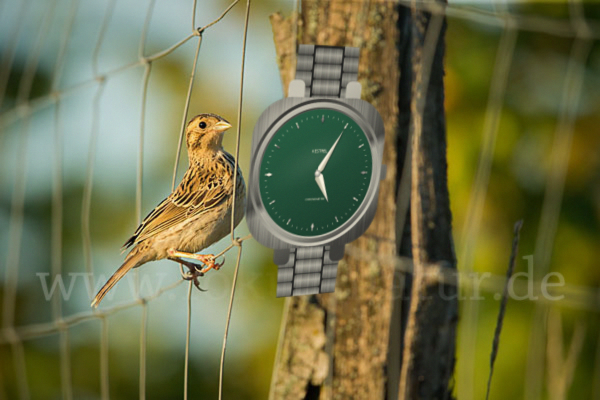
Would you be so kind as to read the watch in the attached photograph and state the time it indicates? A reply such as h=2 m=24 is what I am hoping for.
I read h=5 m=5
